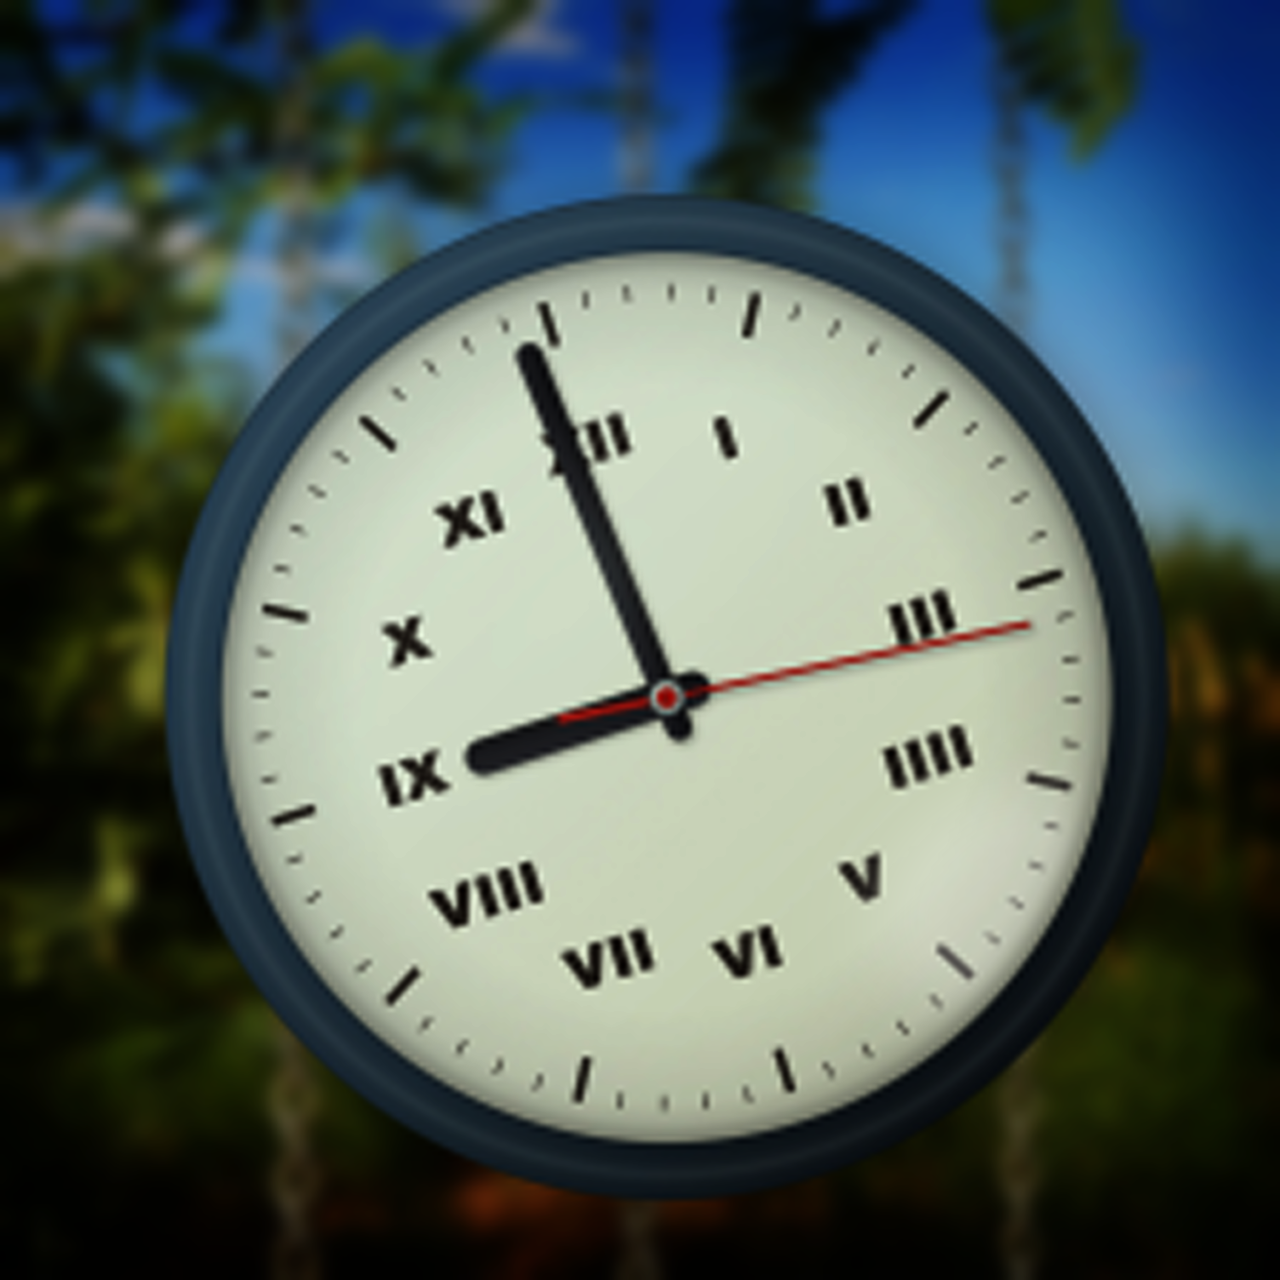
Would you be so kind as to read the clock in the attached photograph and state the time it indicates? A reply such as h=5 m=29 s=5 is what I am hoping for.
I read h=8 m=59 s=16
